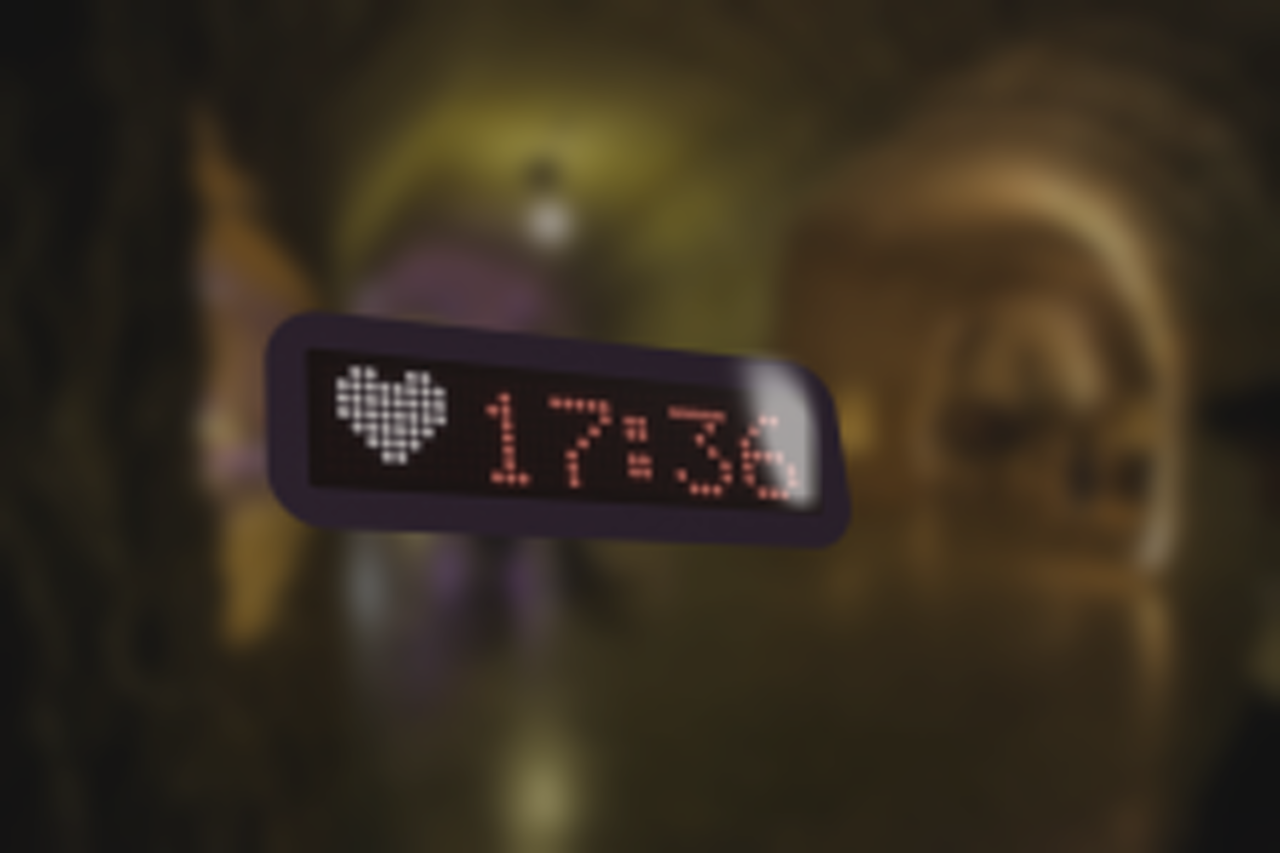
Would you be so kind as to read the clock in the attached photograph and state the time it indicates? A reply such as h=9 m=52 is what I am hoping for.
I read h=17 m=36
